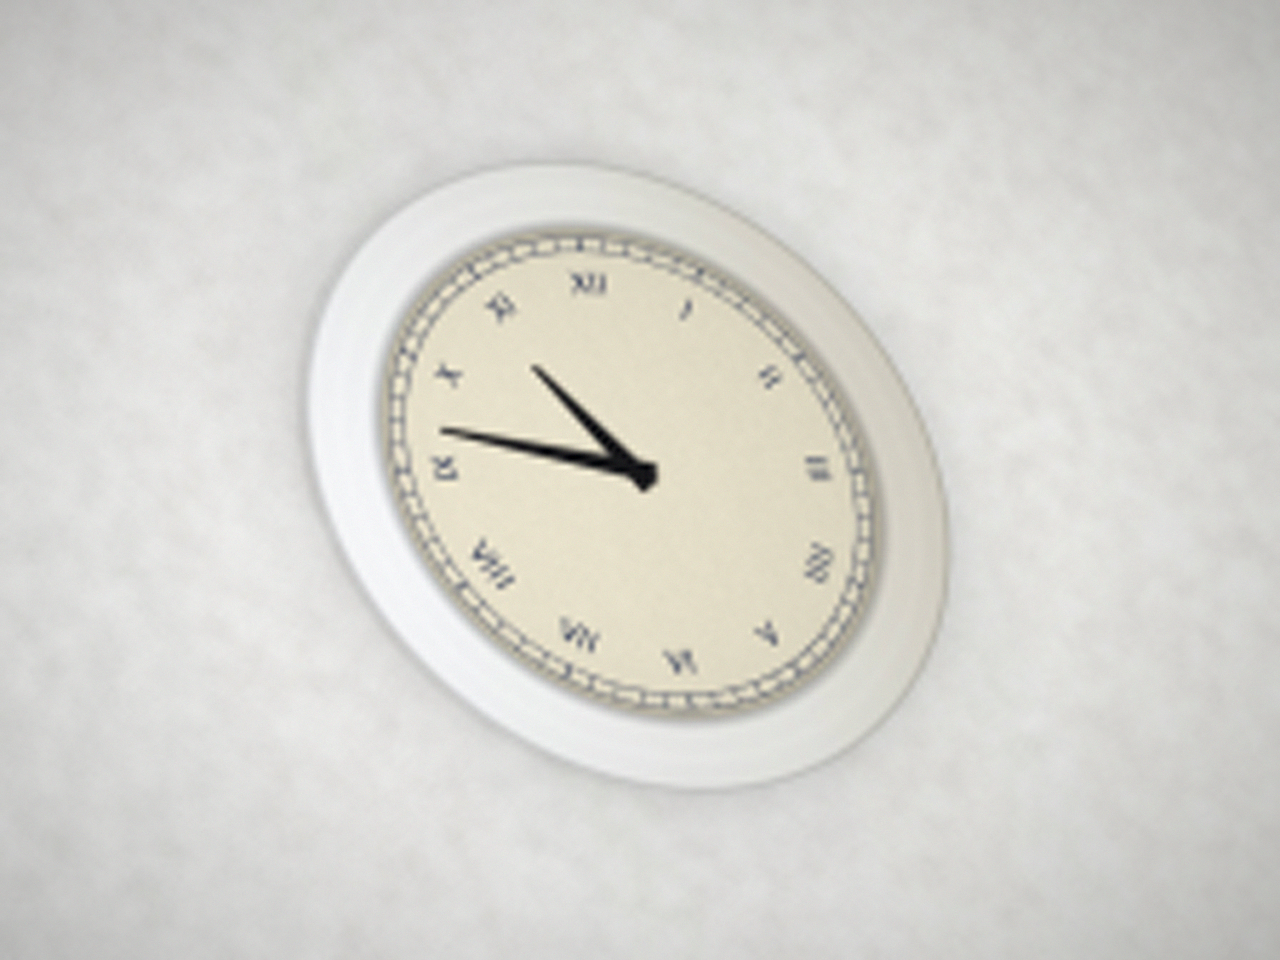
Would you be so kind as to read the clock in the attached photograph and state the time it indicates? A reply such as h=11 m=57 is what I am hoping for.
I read h=10 m=47
